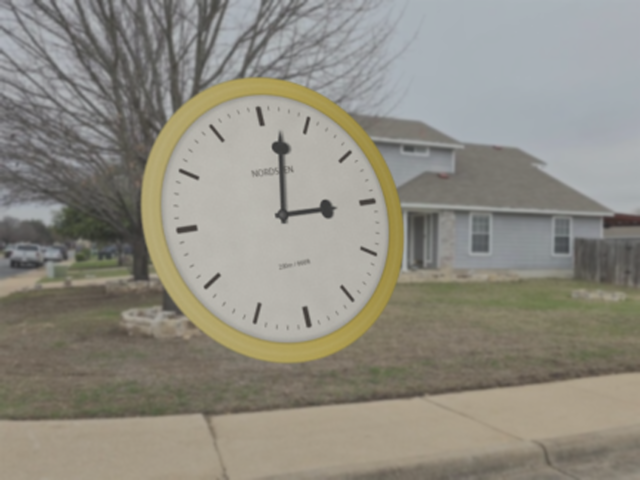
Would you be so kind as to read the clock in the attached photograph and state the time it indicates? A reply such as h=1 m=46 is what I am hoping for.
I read h=3 m=2
